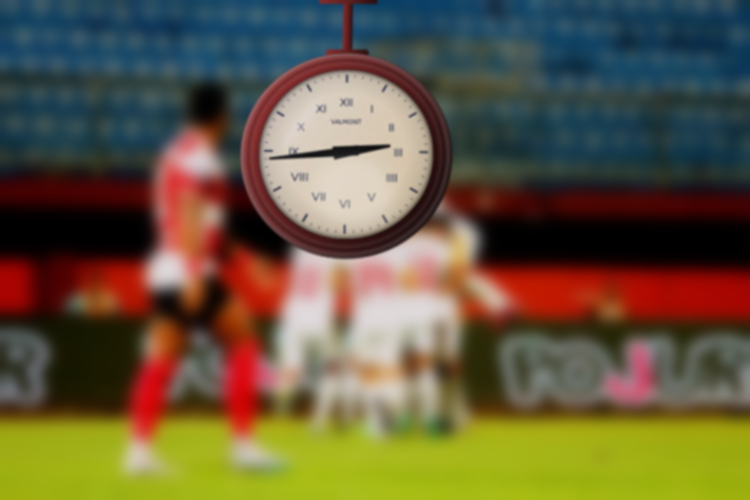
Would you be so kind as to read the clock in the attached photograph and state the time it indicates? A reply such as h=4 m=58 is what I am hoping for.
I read h=2 m=44
